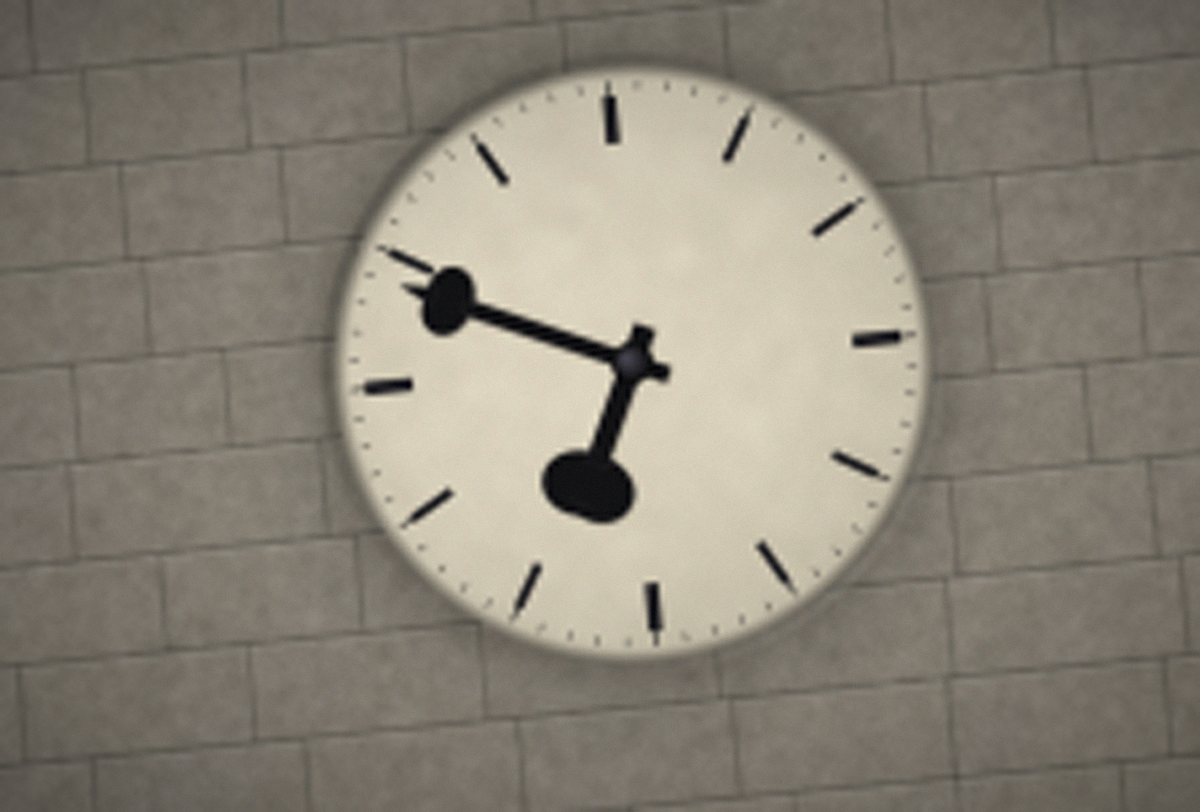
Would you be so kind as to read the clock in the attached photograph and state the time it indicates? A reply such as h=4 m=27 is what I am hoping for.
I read h=6 m=49
